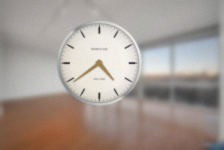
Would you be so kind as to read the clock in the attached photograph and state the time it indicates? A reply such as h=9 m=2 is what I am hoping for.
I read h=4 m=39
